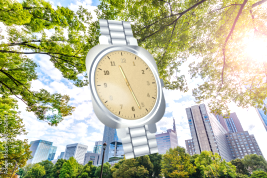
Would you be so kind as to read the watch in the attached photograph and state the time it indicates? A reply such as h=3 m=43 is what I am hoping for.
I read h=11 m=27
